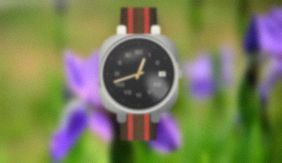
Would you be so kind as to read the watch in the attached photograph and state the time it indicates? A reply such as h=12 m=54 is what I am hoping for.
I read h=12 m=42
